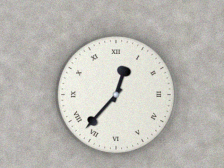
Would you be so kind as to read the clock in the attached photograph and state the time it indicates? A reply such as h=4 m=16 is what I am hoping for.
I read h=12 m=37
